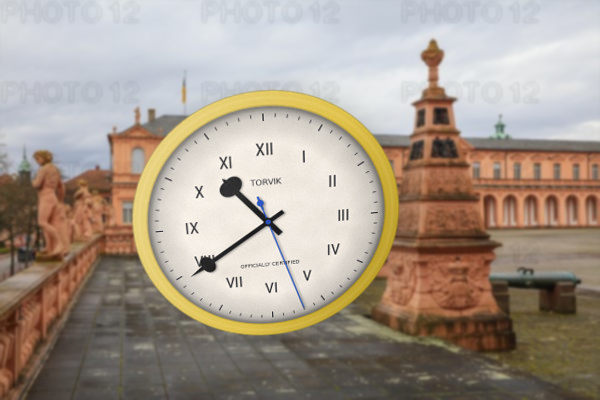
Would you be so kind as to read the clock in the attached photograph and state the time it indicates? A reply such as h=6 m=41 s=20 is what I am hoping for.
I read h=10 m=39 s=27
